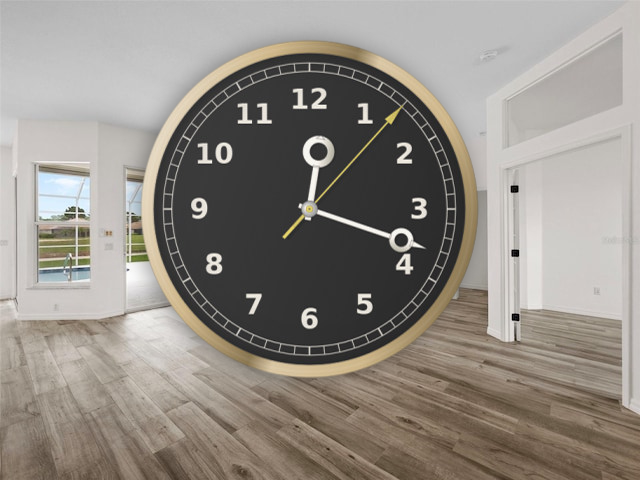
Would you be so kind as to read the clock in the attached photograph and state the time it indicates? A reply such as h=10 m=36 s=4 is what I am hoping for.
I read h=12 m=18 s=7
